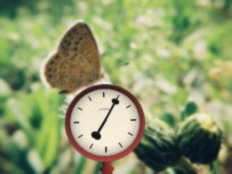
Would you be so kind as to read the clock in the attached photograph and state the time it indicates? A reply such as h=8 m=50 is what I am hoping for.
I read h=7 m=5
